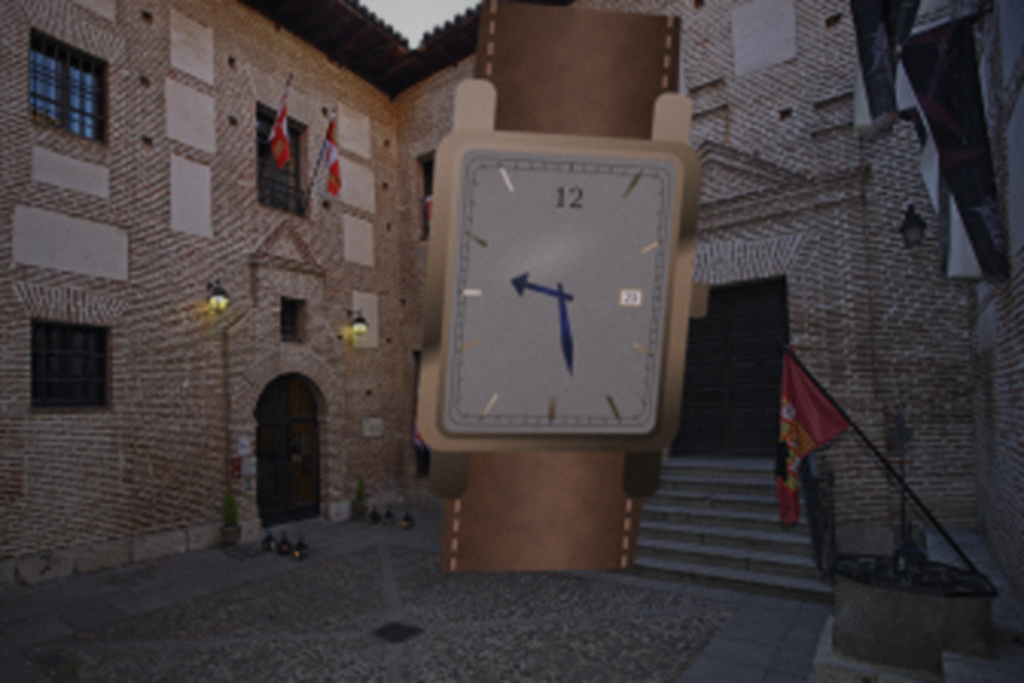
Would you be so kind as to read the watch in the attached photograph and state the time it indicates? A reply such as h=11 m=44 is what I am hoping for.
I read h=9 m=28
